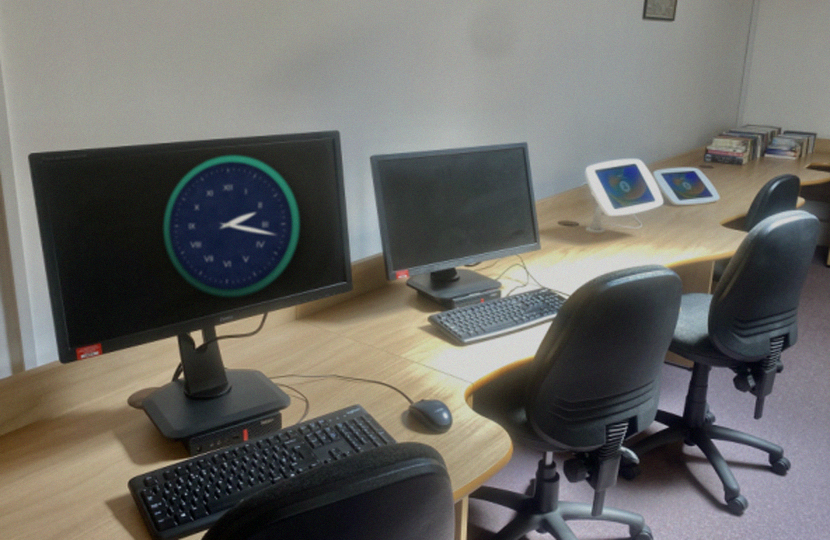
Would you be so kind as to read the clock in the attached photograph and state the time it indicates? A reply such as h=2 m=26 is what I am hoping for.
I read h=2 m=17
